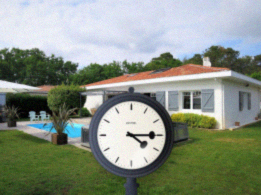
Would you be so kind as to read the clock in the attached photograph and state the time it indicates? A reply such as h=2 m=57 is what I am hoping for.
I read h=4 m=15
